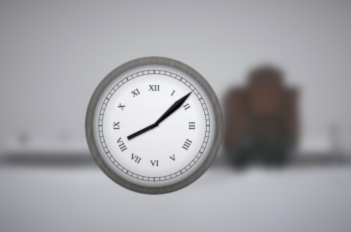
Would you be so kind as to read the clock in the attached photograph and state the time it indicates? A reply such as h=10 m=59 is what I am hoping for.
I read h=8 m=8
